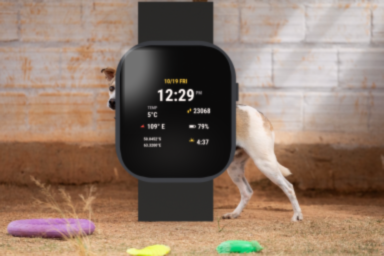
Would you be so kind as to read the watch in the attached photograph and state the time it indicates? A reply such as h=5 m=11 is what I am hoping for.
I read h=12 m=29
